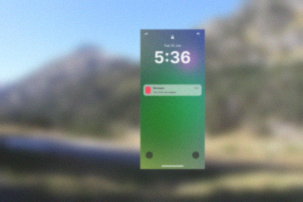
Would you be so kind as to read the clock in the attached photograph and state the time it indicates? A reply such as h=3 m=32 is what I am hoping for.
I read h=5 m=36
